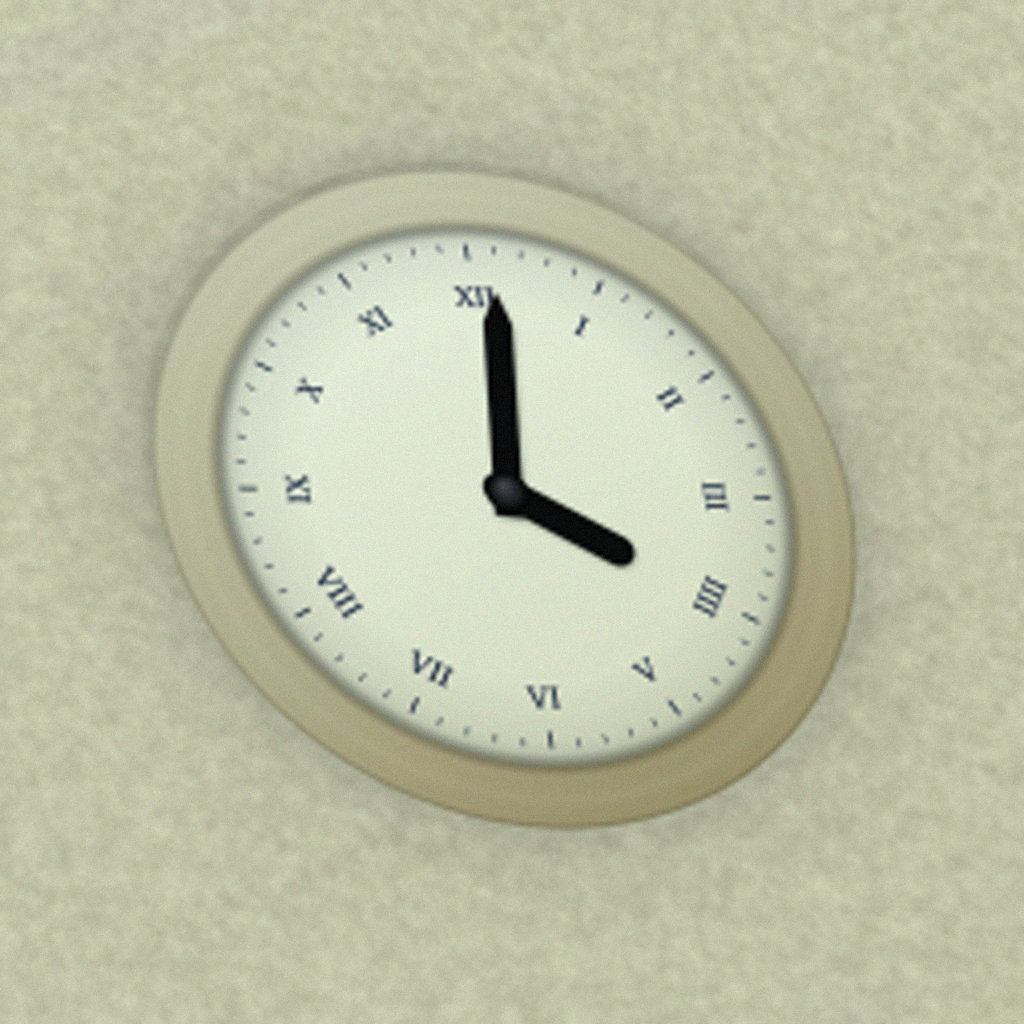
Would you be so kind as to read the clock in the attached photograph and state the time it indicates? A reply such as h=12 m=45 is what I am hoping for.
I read h=4 m=1
